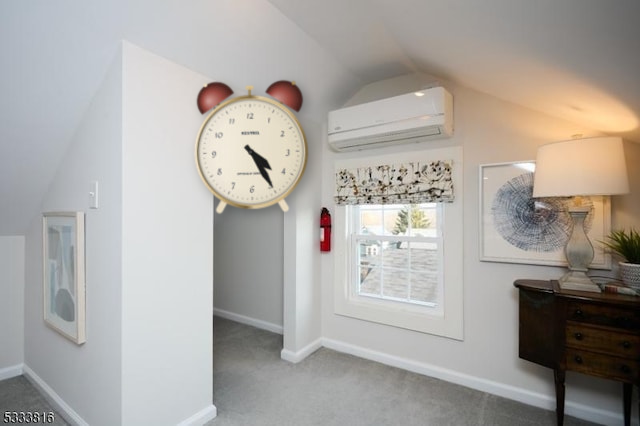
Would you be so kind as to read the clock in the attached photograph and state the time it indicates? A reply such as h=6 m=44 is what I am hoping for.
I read h=4 m=25
